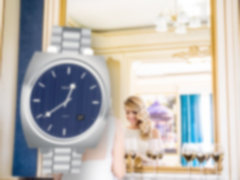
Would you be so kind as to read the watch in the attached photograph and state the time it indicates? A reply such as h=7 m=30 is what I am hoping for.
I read h=12 m=39
